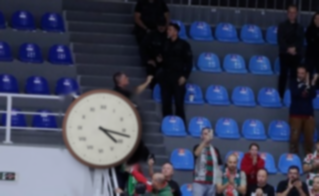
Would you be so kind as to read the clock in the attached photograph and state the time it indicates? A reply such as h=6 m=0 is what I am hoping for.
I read h=4 m=17
